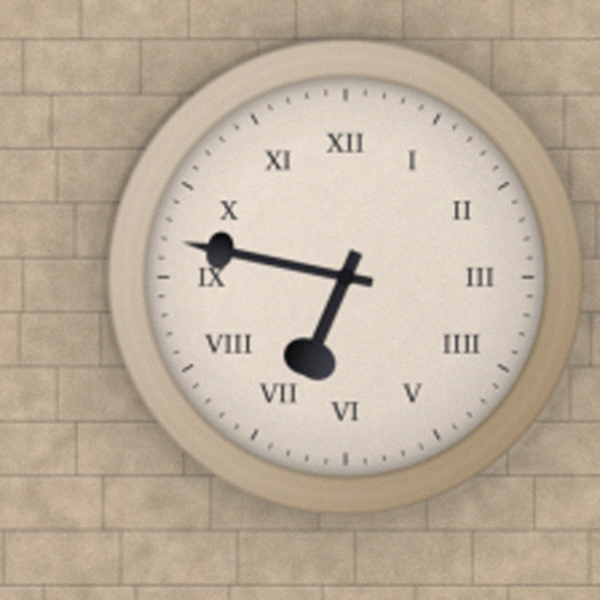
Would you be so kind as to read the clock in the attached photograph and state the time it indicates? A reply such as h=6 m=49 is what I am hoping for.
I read h=6 m=47
